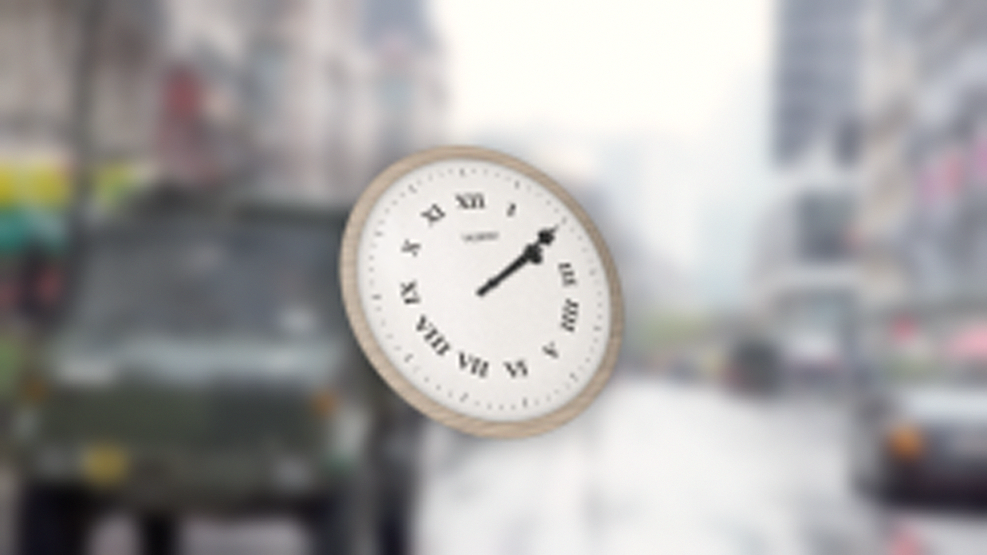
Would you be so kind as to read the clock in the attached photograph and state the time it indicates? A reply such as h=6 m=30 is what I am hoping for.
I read h=2 m=10
